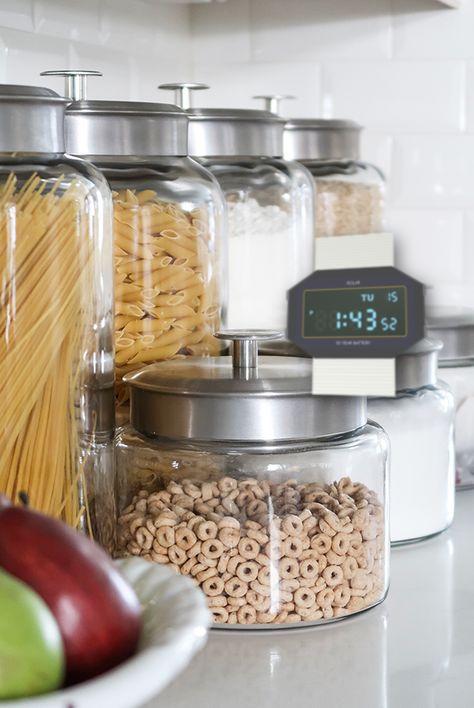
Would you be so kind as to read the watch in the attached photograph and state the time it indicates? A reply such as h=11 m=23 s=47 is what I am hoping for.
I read h=1 m=43 s=52
